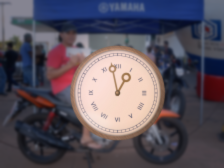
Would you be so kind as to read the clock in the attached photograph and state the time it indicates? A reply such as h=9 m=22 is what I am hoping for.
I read h=12 m=58
